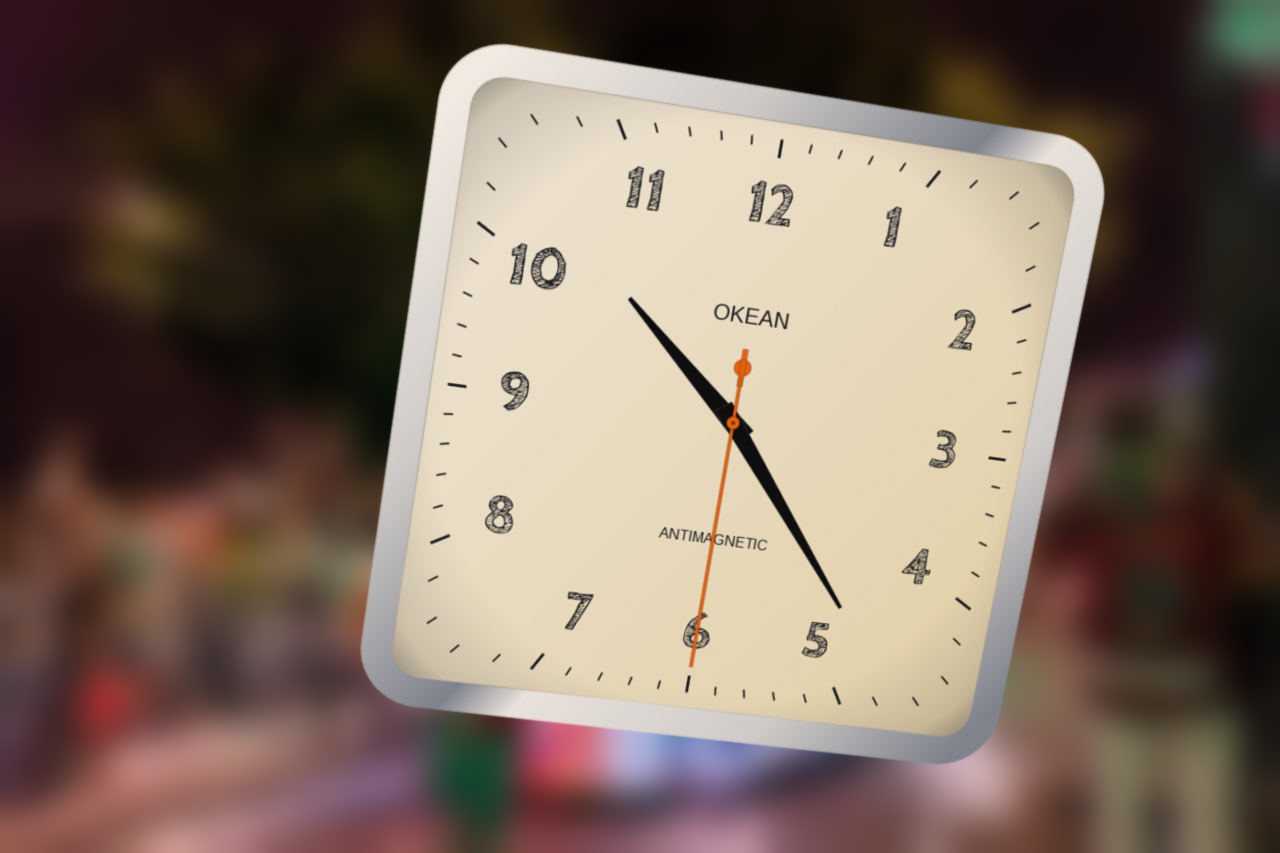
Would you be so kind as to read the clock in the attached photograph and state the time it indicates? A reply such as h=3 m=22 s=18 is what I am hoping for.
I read h=10 m=23 s=30
